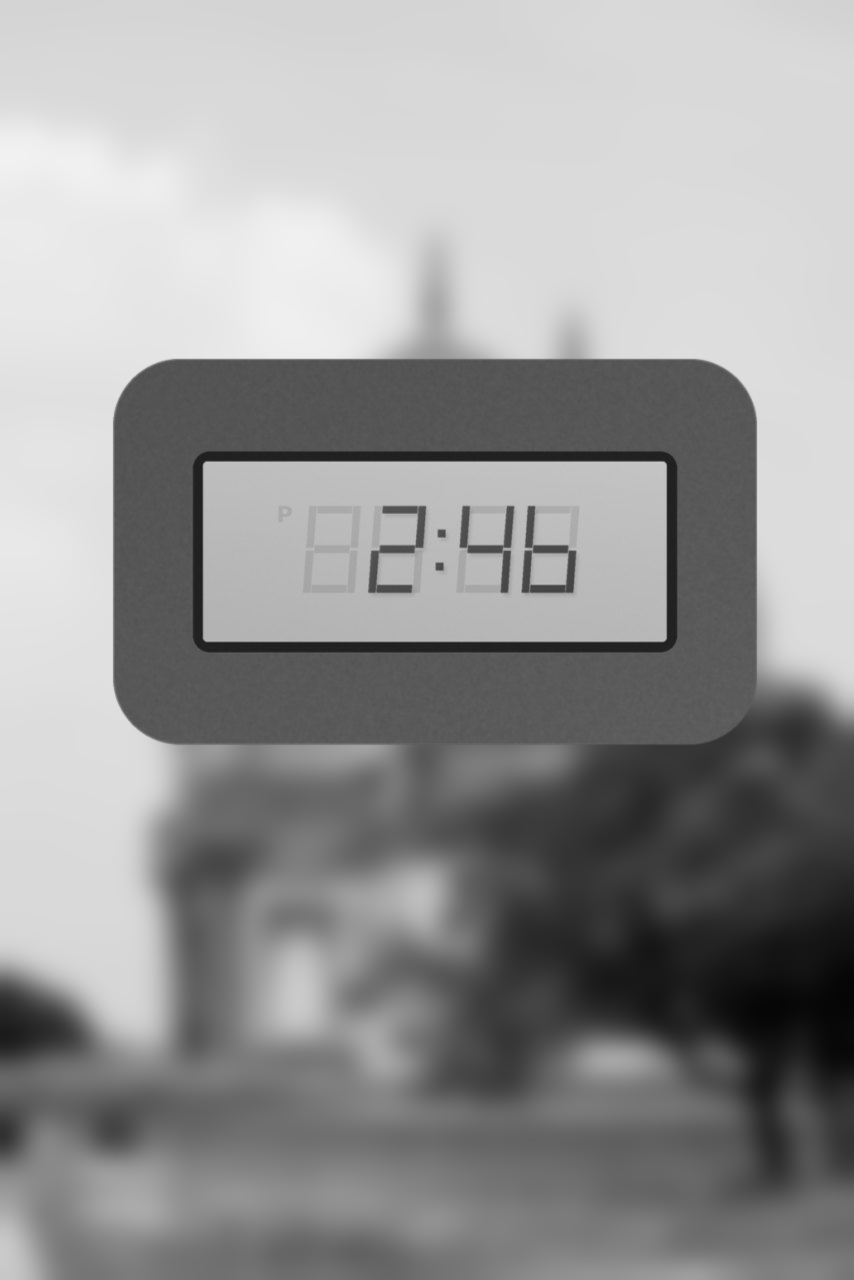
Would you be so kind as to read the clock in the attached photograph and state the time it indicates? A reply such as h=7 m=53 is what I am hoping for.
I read h=2 m=46
